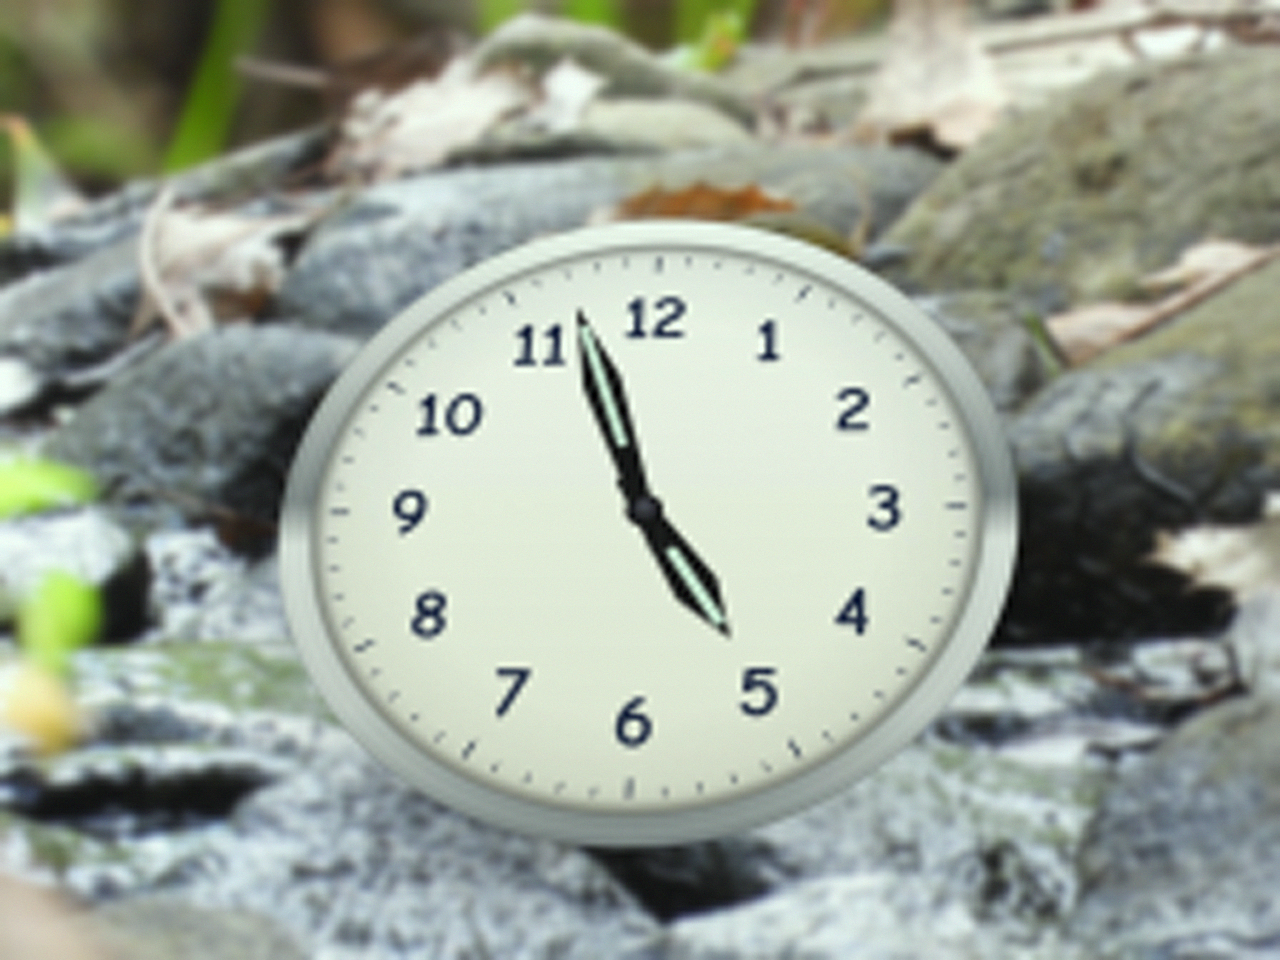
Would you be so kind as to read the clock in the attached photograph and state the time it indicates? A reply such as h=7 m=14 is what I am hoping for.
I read h=4 m=57
